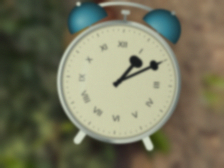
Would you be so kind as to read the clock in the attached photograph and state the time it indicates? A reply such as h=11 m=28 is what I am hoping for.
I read h=1 m=10
